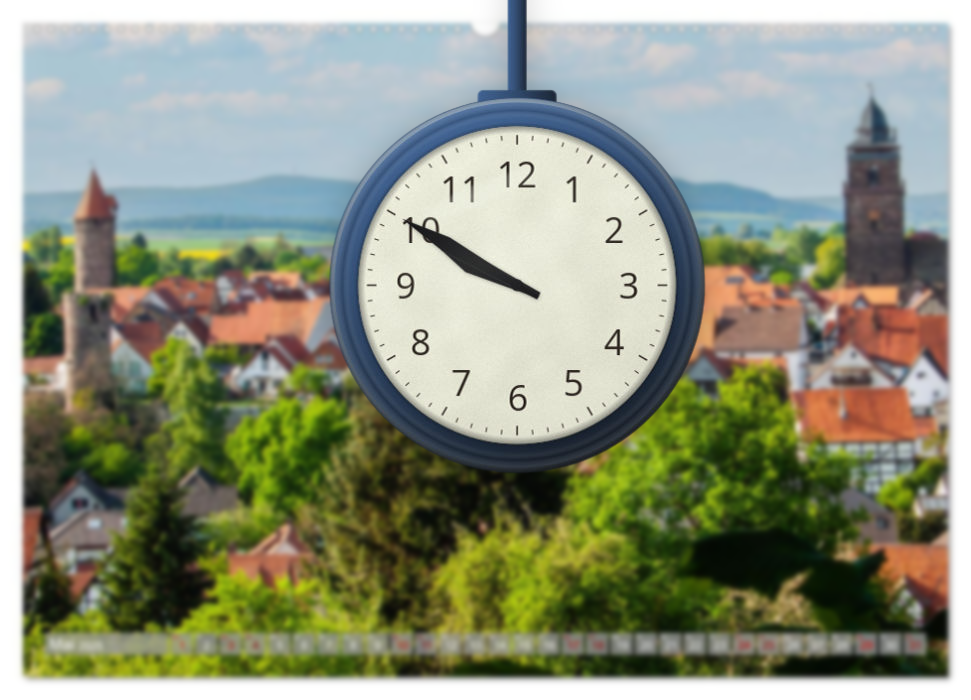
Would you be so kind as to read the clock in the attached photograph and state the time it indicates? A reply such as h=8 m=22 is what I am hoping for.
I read h=9 m=50
